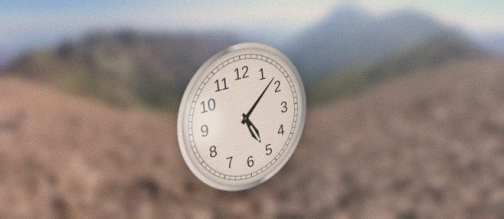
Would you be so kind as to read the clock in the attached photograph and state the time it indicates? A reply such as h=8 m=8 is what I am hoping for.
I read h=5 m=8
